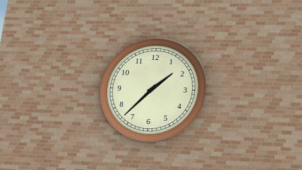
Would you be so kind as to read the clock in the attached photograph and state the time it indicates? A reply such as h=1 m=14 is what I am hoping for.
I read h=1 m=37
